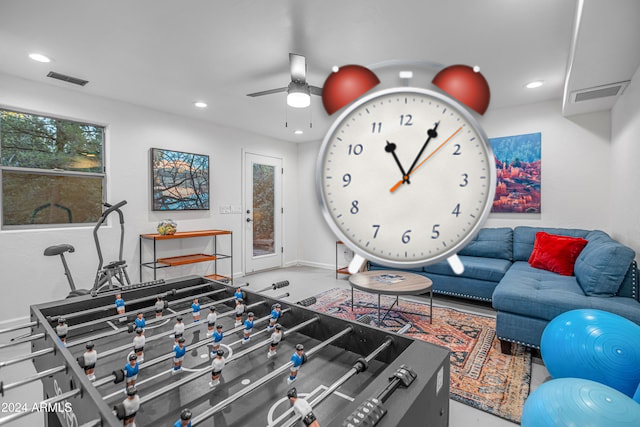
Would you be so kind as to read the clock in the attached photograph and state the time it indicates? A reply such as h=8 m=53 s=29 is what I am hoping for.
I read h=11 m=5 s=8
